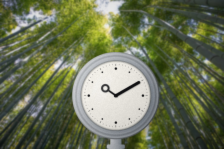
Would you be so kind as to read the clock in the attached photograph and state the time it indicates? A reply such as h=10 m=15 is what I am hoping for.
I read h=10 m=10
